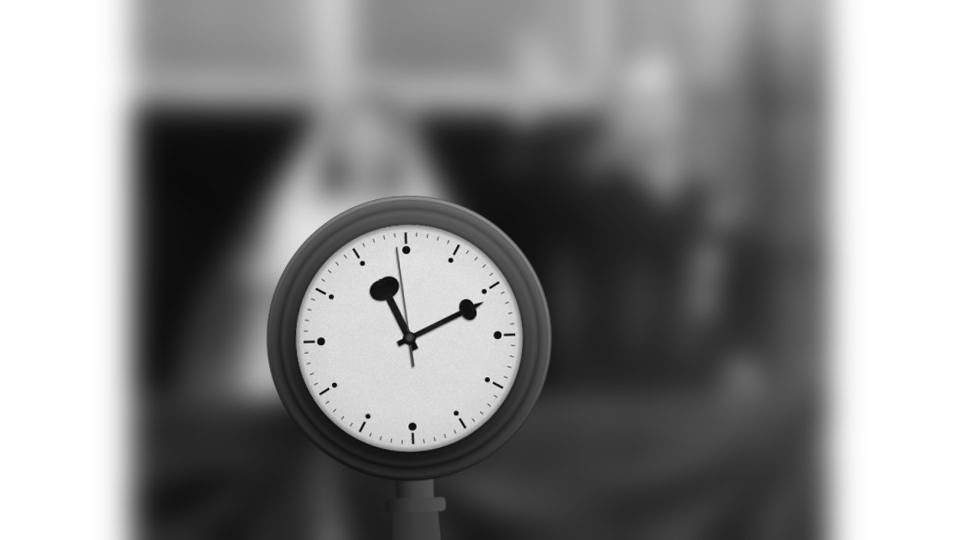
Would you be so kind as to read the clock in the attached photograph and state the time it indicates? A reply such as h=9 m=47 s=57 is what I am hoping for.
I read h=11 m=10 s=59
